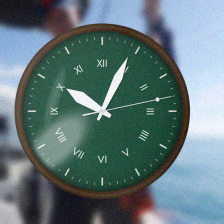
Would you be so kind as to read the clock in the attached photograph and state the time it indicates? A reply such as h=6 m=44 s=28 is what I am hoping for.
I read h=10 m=4 s=13
